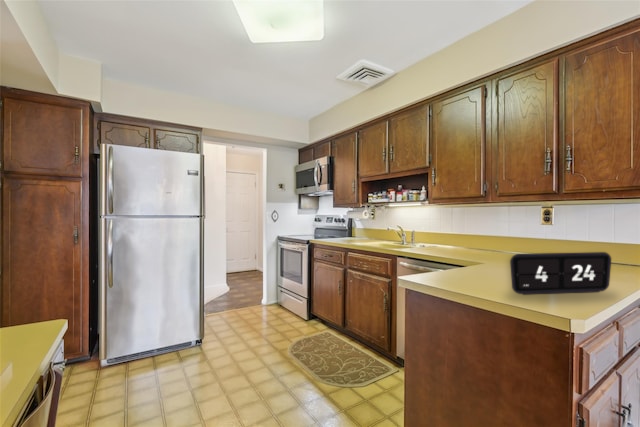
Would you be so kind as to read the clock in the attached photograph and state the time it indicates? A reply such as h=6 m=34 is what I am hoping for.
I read h=4 m=24
